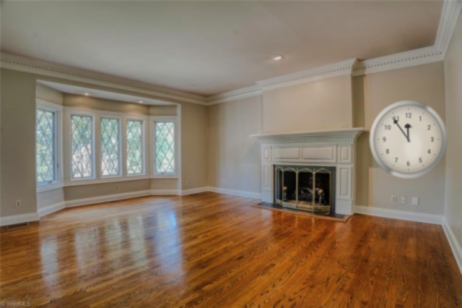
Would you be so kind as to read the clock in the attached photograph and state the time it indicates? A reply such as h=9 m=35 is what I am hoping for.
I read h=11 m=54
